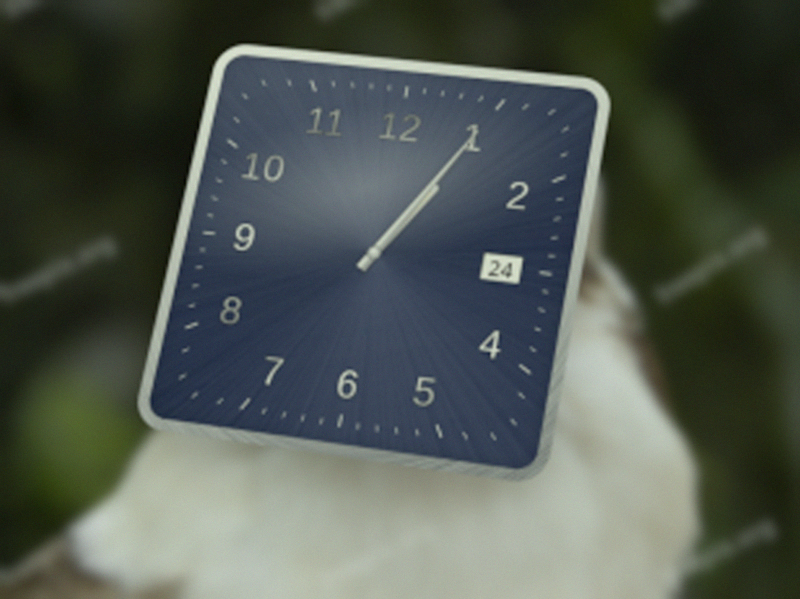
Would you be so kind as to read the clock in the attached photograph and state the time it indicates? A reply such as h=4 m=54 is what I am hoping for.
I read h=1 m=5
